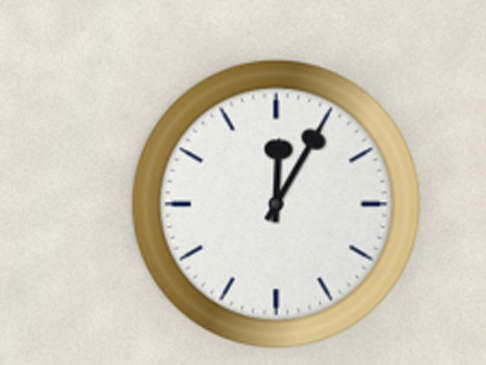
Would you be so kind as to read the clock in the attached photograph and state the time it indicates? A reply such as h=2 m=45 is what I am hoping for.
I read h=12 m=5
